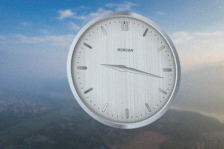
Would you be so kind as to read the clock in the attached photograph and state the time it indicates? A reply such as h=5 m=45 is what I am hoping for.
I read h=9 m=17
